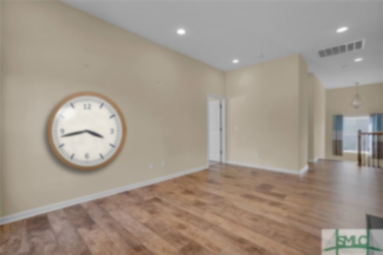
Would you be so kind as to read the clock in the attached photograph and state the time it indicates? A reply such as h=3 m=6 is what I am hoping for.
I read h=3 m=43
